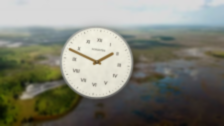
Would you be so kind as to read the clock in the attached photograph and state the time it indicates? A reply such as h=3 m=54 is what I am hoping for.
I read h=1 m=48
